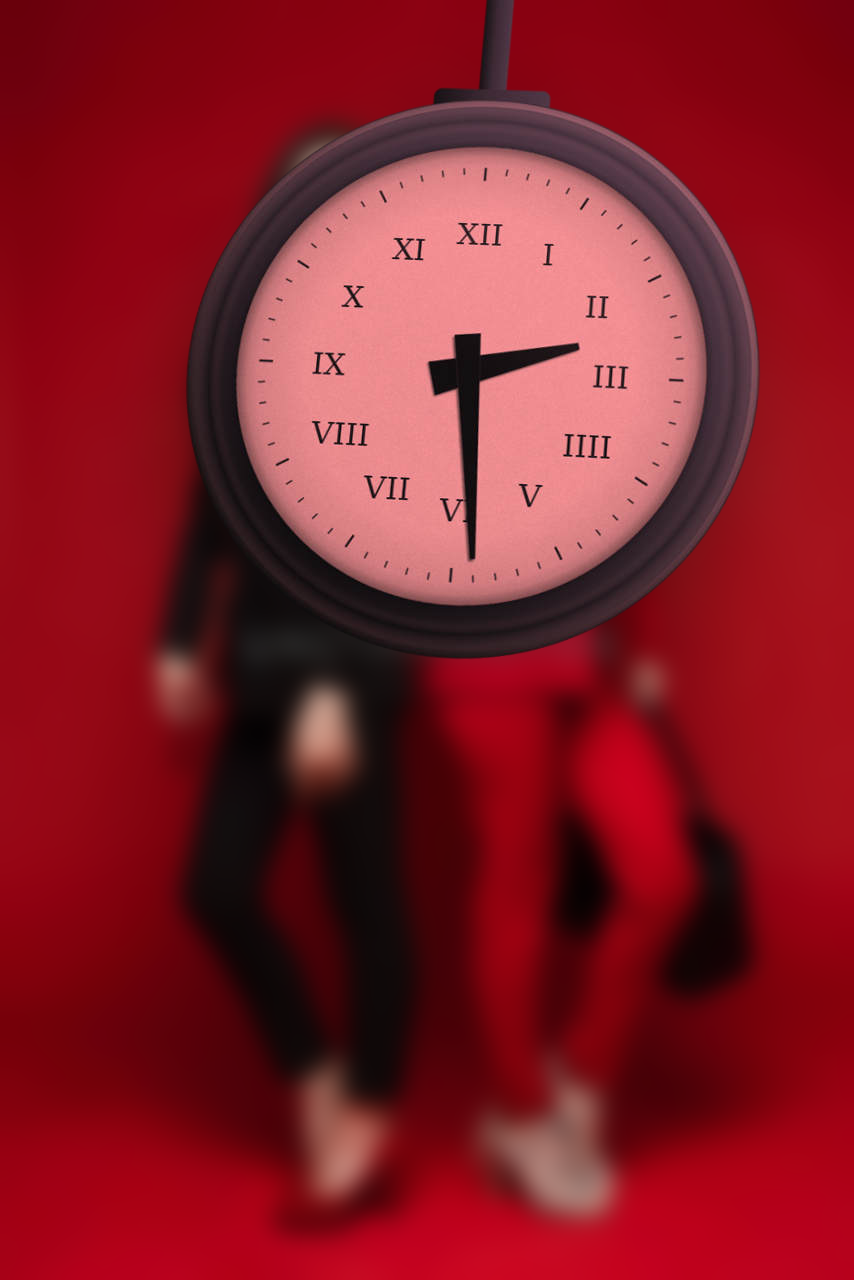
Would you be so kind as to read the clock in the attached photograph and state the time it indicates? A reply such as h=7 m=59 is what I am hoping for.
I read h=2 m=29
